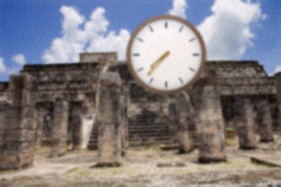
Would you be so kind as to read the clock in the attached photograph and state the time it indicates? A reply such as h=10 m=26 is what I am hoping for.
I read h=7 m=37
